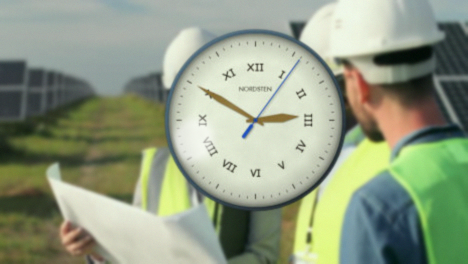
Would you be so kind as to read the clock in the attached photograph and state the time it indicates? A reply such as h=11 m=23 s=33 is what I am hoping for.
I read h=2 m=50 s=6
